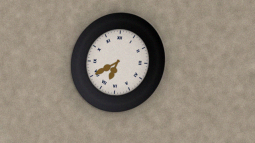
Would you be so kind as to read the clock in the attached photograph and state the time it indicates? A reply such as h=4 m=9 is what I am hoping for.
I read h=6 m=40
